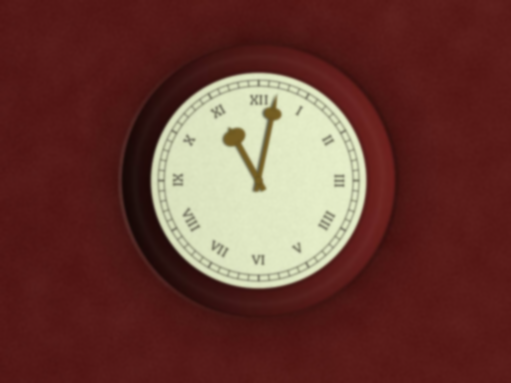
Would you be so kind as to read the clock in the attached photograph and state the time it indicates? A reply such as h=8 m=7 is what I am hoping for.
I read h=11 m=2
